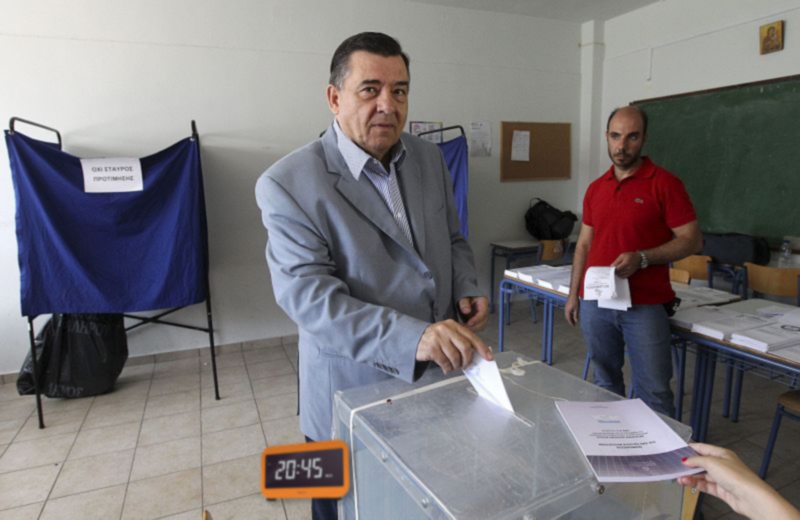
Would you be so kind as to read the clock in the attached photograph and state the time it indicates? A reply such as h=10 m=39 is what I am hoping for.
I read h=20 m=45
